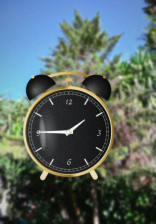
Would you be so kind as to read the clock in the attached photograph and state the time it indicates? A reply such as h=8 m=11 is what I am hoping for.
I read h=1 m=45
